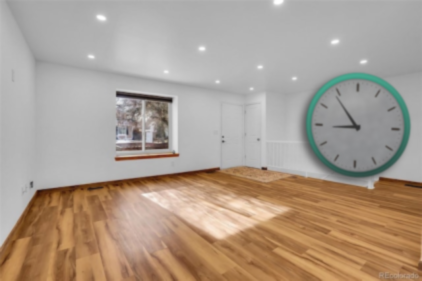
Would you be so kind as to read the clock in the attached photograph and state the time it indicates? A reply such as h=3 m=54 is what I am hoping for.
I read h=8 m=54
